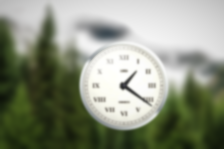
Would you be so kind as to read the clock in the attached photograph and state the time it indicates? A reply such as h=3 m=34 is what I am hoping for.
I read h=1 m=21
